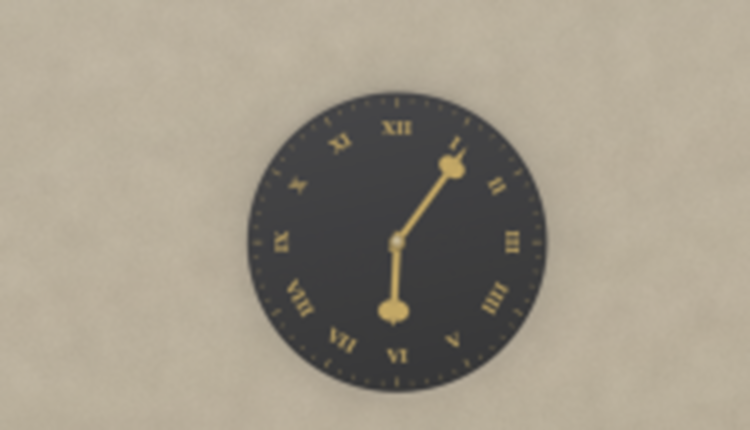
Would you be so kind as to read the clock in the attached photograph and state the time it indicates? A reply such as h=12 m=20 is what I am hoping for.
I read h=6 m=6
